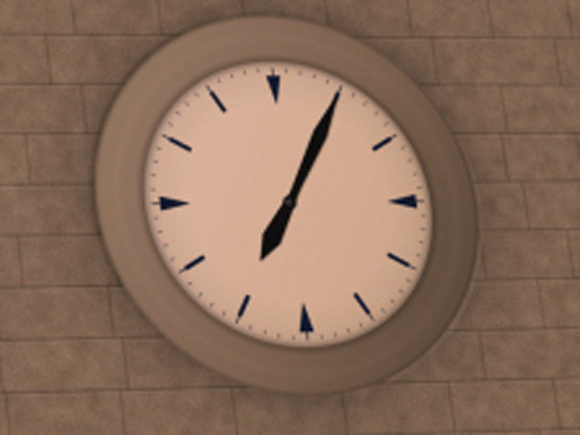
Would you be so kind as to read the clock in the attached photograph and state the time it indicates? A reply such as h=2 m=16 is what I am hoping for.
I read h=7 m=5
